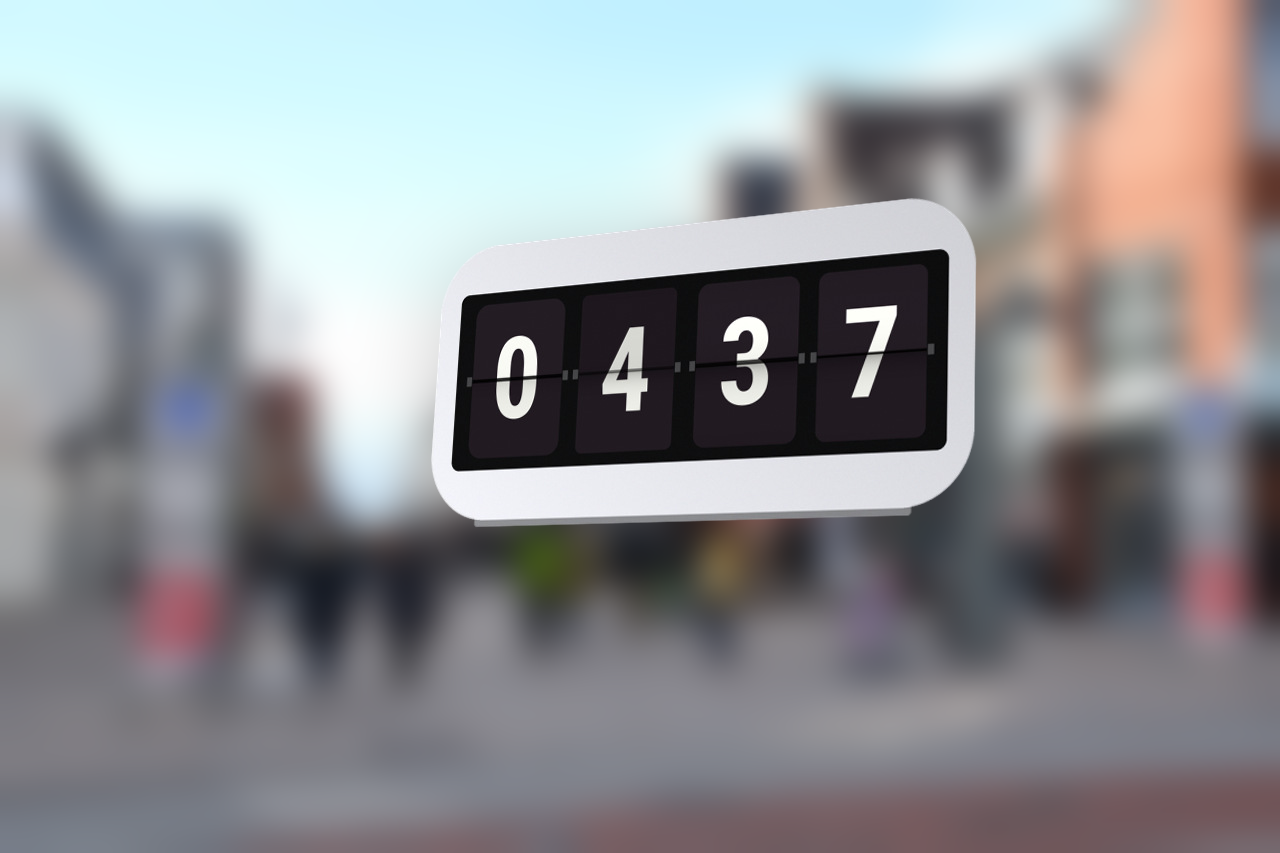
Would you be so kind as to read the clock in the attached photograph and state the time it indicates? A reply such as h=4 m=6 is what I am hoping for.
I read h=4 m=37
